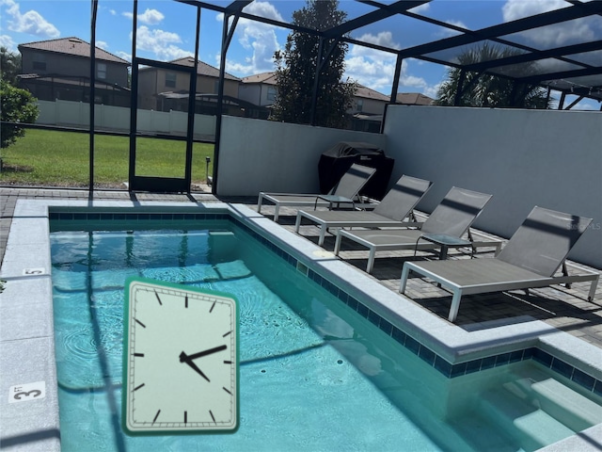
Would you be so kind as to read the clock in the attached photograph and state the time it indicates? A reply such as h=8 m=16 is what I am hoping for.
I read h=4 m=12
